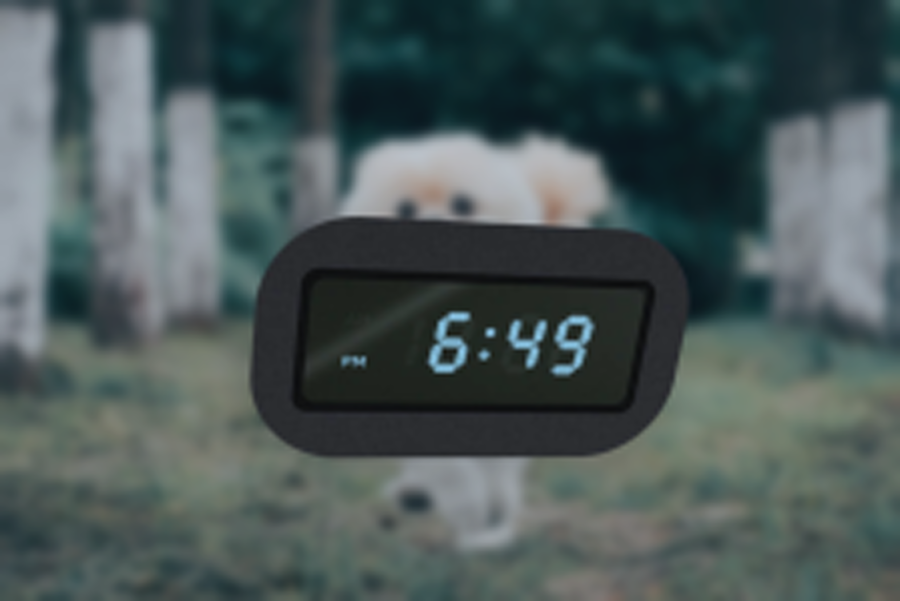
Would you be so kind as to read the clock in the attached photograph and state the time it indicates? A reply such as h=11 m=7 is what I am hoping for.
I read h=6 m=49
